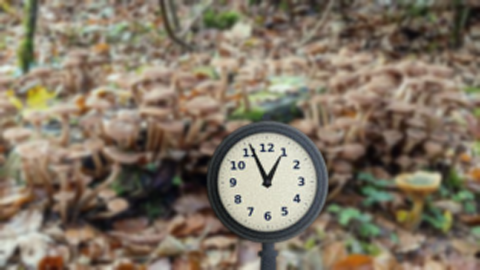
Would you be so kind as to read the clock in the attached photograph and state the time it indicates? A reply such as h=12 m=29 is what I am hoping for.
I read h=12 m=56
